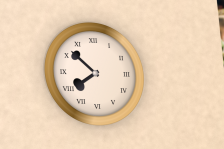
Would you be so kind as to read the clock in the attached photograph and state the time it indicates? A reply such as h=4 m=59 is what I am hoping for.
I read h=7 m=52
